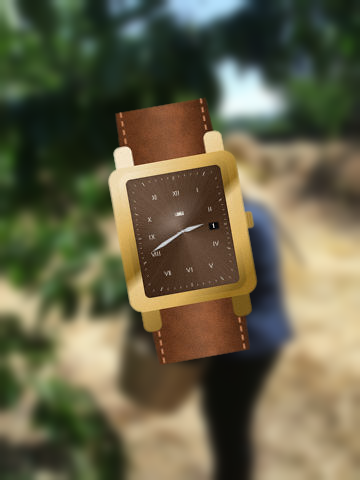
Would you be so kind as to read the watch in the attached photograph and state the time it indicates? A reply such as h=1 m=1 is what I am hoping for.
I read h=2 m=41
